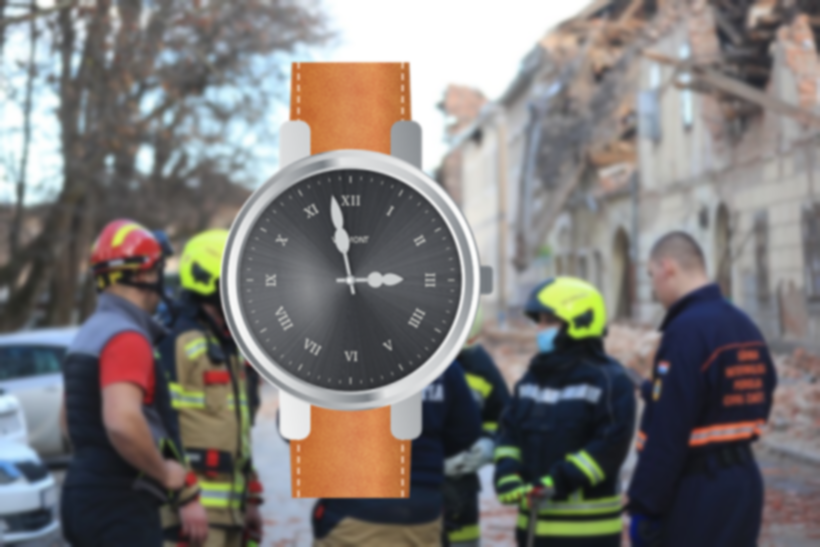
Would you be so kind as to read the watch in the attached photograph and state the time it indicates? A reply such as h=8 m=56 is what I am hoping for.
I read h=2 m=58
